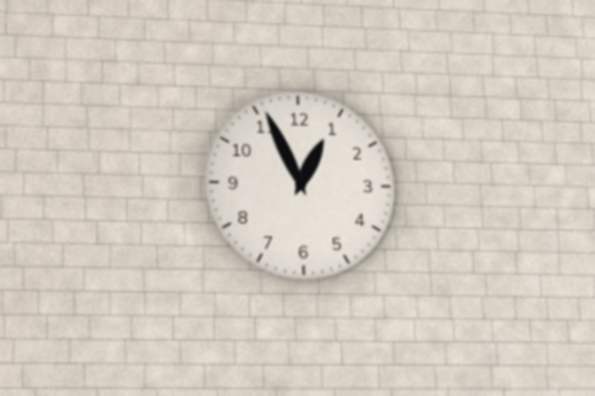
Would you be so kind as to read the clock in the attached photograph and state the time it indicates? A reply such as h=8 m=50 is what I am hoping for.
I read h=12 m=56
